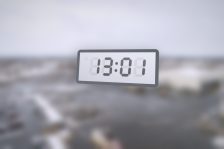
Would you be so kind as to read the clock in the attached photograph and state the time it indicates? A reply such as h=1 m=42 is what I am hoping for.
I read h=13 m=1
